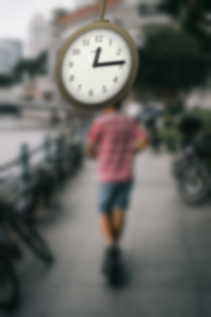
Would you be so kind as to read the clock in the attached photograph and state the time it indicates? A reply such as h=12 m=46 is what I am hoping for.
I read h=12 m=14
